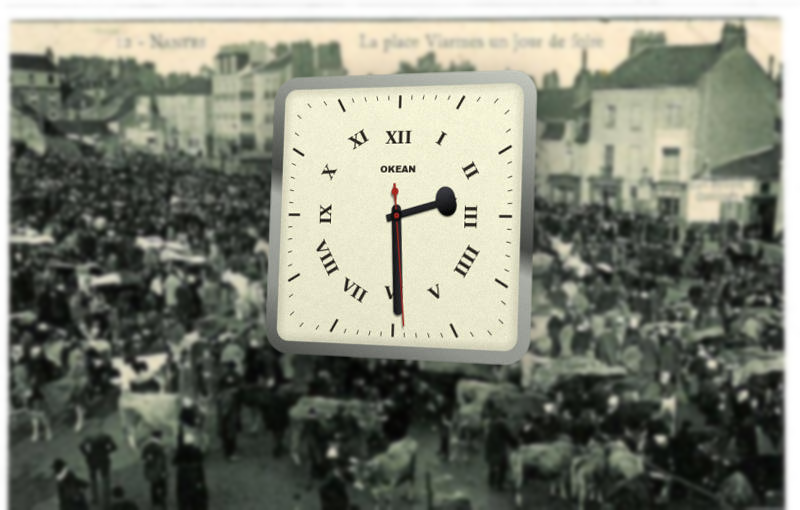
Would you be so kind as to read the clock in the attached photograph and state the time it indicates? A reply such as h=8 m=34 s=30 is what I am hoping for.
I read h=2 m=29 s=29
